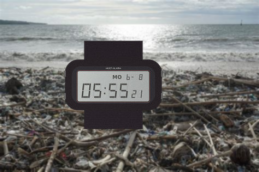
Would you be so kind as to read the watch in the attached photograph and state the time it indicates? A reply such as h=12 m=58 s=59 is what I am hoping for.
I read h=5 m=55 s=21
